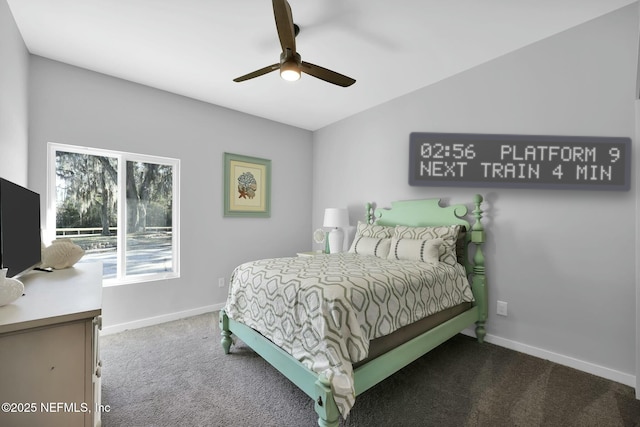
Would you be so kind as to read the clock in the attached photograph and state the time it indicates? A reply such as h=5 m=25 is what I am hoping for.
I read h=2 m=56
